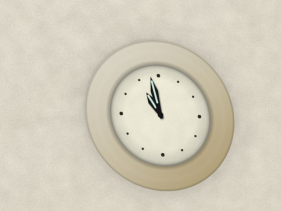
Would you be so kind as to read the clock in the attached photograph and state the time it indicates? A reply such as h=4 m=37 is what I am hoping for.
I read h=10 m=58
